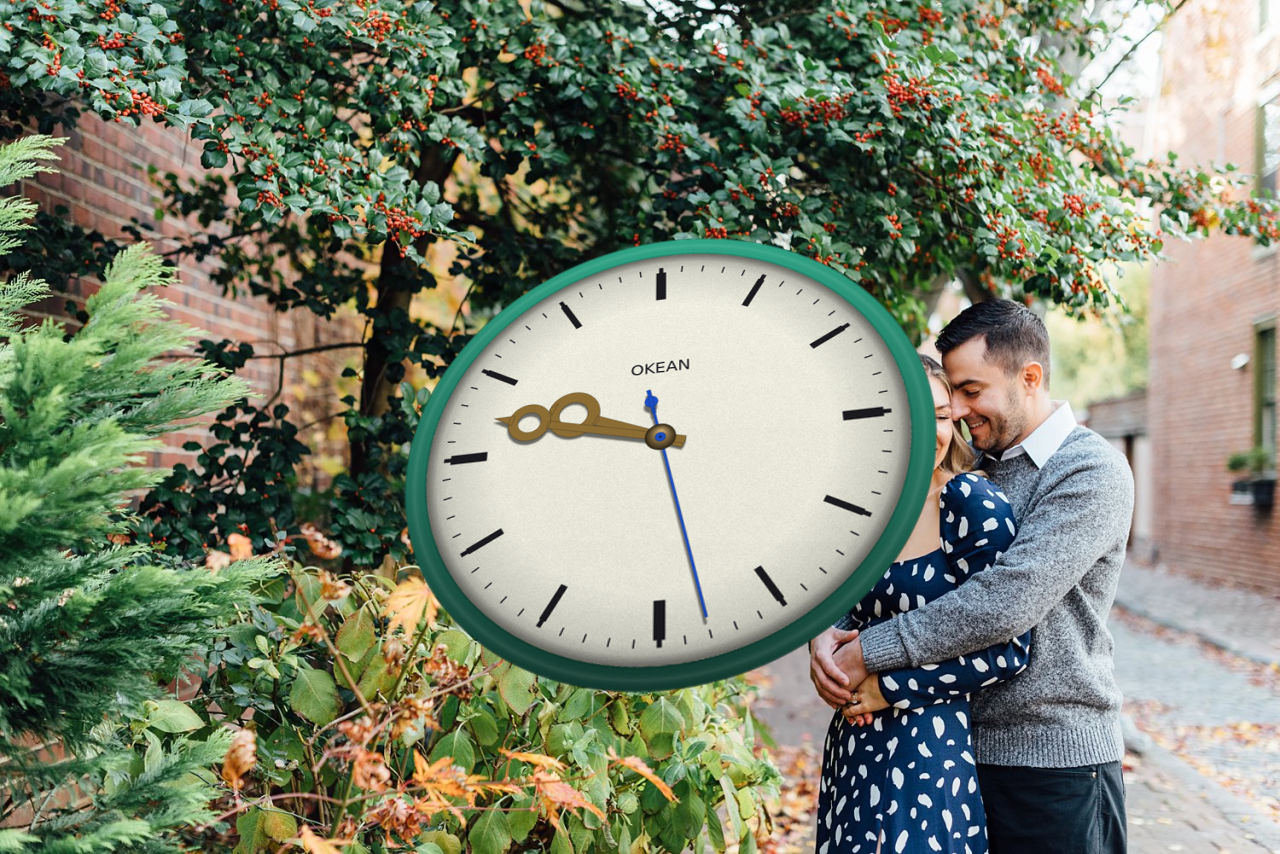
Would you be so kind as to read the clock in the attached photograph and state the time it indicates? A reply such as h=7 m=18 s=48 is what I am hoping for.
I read h=9 m=47 s=28
